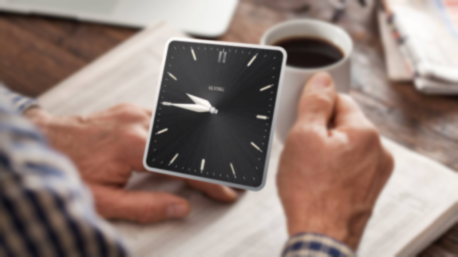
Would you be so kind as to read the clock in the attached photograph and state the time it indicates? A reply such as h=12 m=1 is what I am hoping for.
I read h=9 m=45
